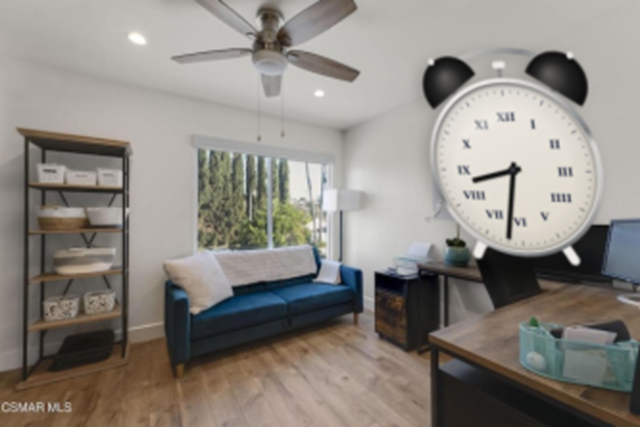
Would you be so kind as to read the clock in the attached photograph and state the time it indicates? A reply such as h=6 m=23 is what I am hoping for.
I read h=8 m=32
